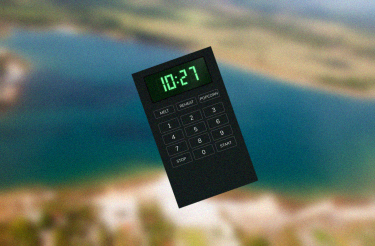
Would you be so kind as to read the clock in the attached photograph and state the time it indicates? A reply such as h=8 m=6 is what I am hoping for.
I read h=10 m=27
